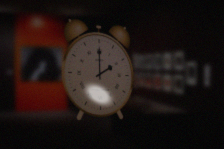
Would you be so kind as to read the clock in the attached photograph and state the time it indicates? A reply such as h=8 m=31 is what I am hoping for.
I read h=2 m=0
